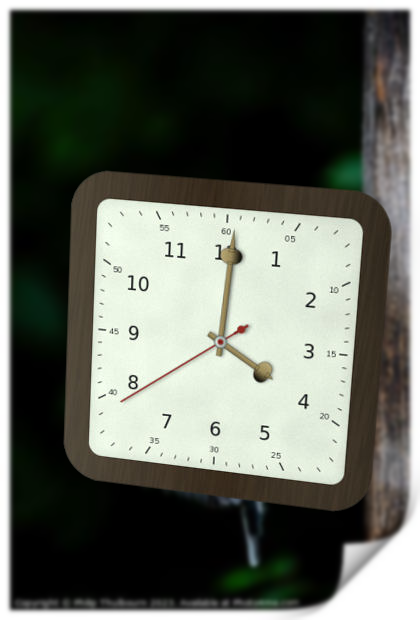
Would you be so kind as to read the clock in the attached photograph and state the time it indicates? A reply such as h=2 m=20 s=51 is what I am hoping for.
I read h=4 m=0 s=39
